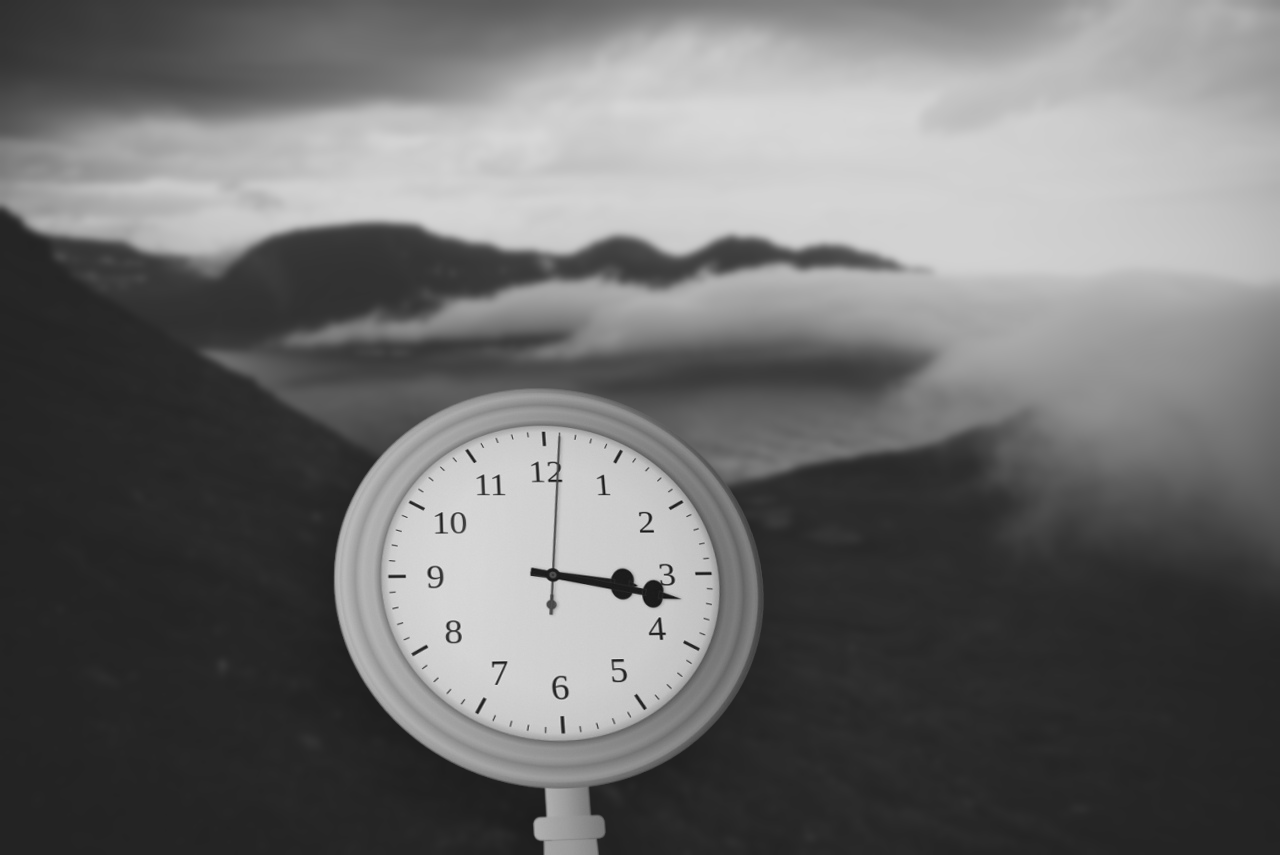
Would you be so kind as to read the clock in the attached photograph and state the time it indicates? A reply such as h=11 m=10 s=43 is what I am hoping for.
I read h=3 m=17 s=1
